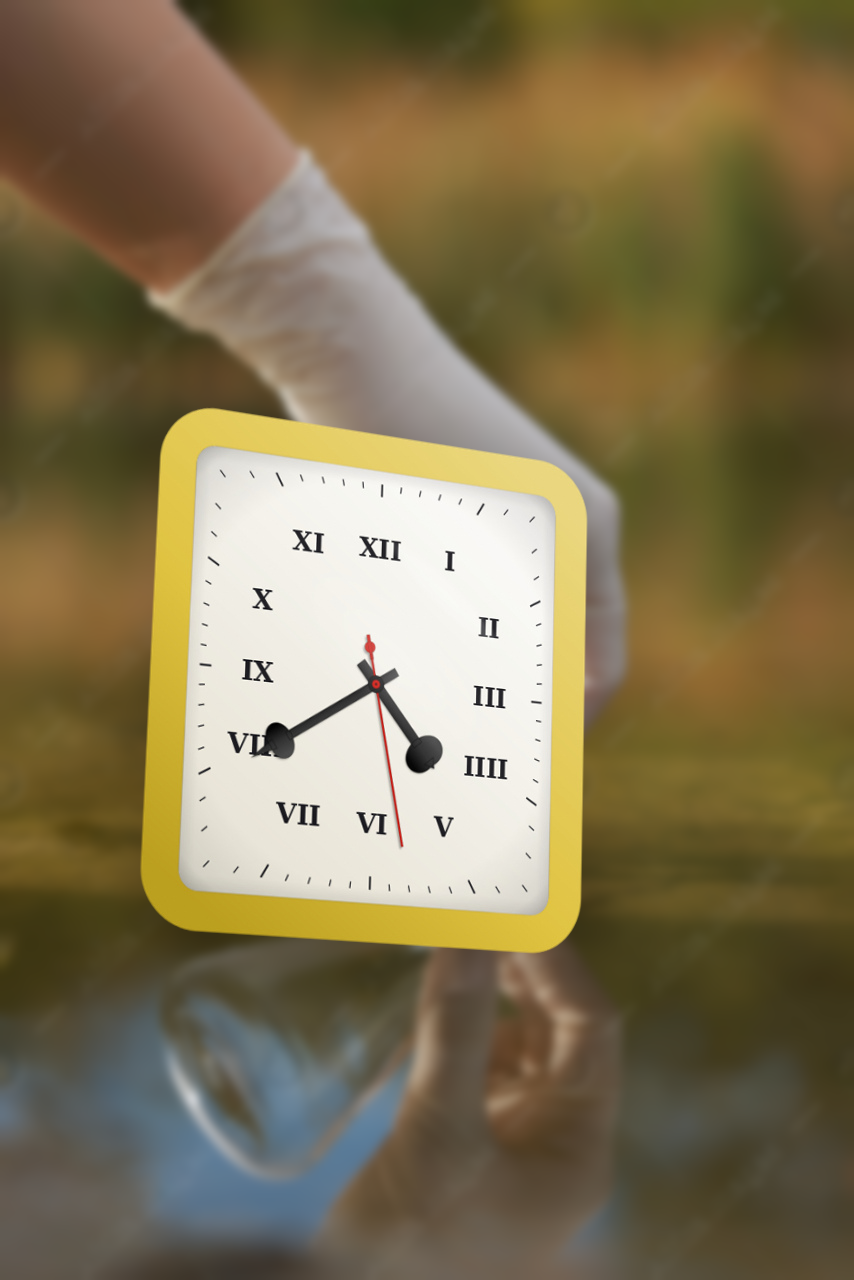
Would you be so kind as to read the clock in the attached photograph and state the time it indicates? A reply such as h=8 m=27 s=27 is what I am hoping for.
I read h=4 m=39 s=28
